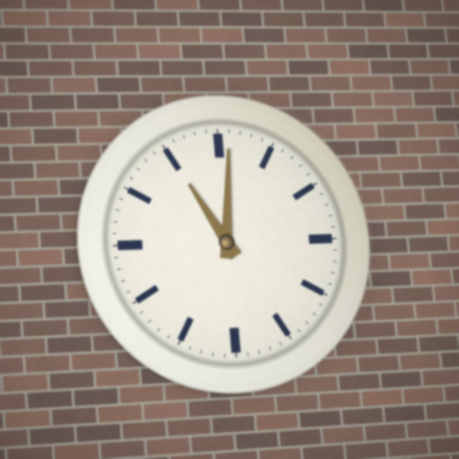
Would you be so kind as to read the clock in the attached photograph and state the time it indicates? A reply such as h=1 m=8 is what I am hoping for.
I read h=11 m=1
